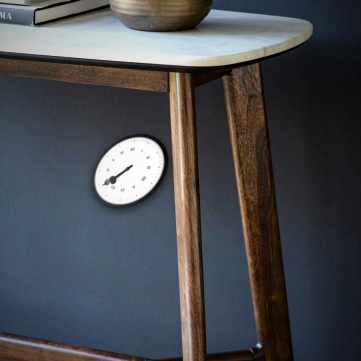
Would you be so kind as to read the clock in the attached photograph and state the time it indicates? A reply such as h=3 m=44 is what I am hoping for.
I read h=7 m=39
